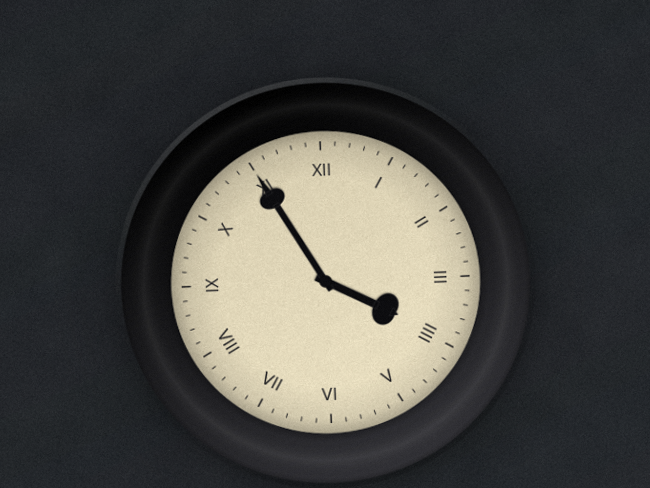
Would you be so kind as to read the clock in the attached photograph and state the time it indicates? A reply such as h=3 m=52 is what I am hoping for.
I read h=3 m=55
